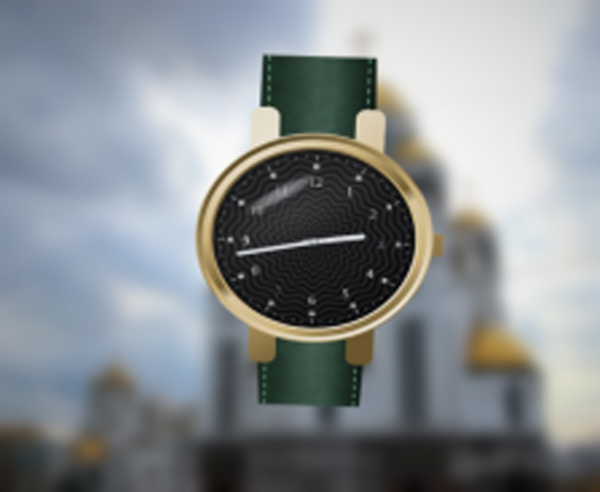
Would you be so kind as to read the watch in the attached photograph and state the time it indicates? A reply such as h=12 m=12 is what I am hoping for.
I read h=2 m=43
